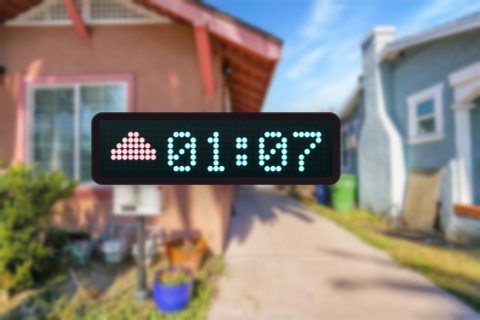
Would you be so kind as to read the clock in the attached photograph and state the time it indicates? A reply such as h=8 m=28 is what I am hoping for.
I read h=1 m=7
